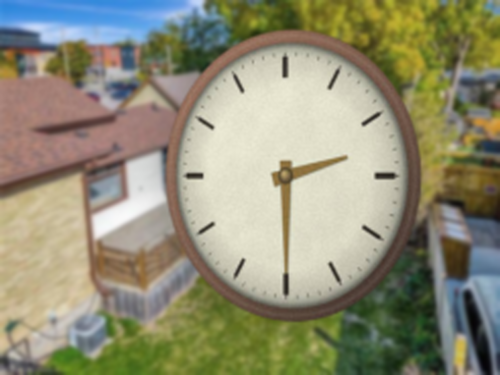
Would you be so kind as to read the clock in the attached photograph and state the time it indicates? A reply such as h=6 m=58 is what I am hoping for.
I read h=2 m=30
